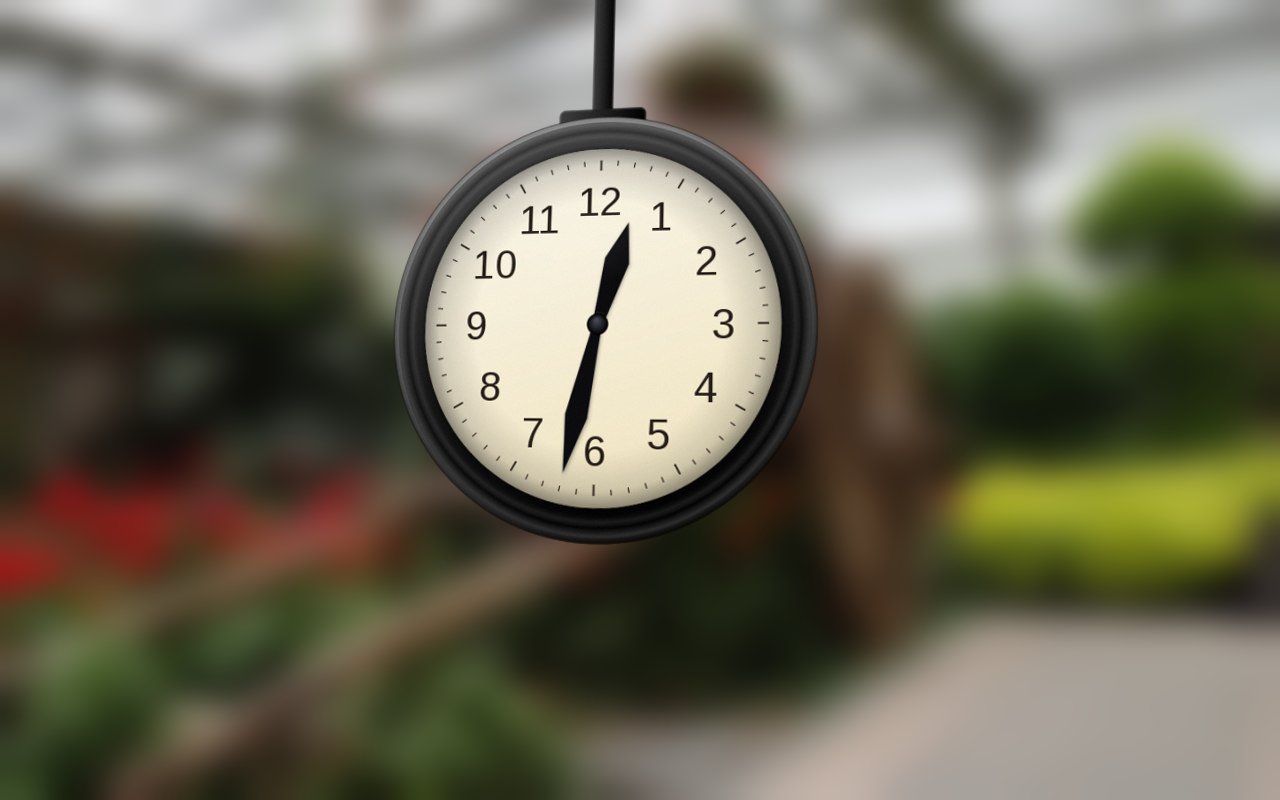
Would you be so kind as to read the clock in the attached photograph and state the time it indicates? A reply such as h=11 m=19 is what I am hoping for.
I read h=12 m=32
